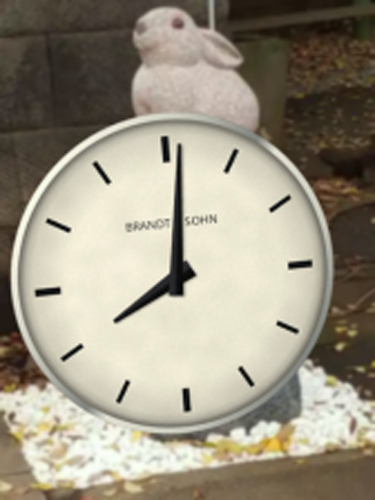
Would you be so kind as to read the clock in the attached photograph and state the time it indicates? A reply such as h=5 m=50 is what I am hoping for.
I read h=8 m=1
